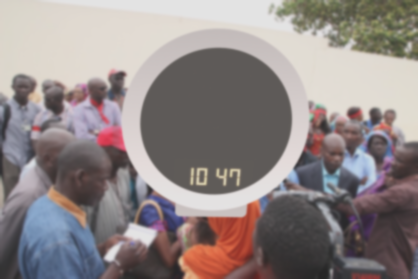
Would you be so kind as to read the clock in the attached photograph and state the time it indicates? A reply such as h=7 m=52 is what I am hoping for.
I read h=10 m=47
